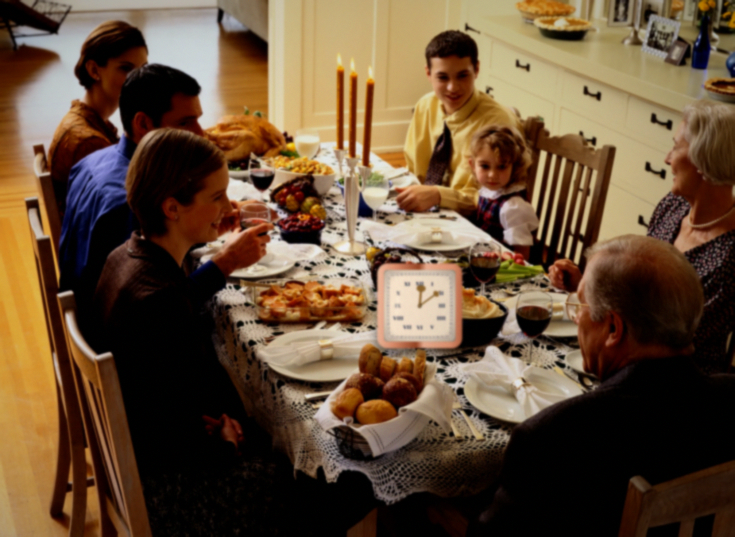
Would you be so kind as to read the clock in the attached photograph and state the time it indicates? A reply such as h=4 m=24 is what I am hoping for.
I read h=12 m=9
